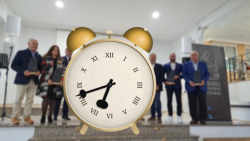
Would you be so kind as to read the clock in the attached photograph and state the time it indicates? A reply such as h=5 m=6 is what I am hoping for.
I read h=6 m=42
